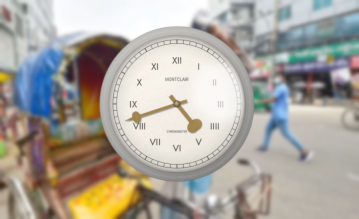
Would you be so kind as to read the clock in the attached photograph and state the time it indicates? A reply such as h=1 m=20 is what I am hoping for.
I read h=4 m=42
